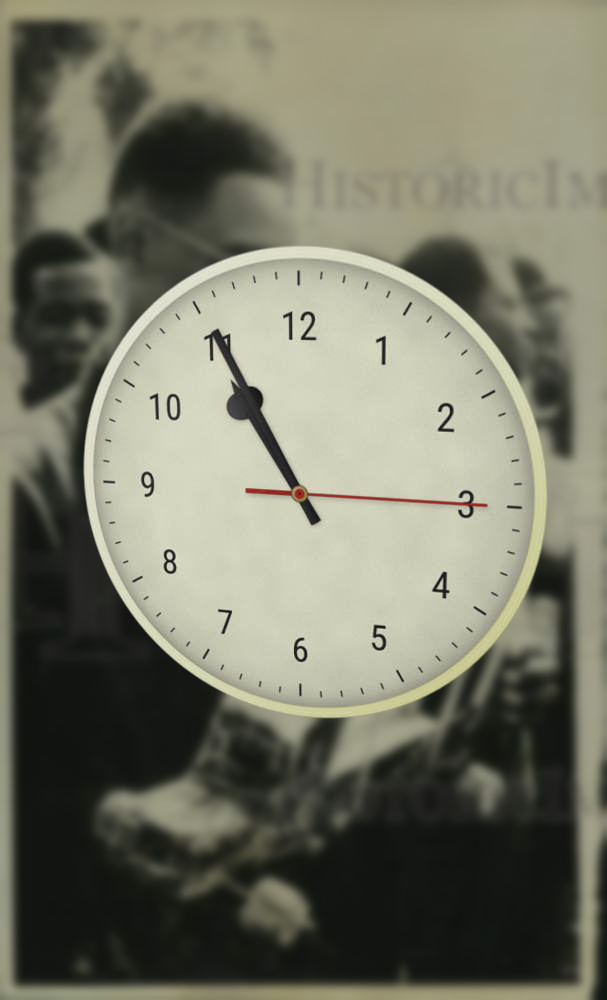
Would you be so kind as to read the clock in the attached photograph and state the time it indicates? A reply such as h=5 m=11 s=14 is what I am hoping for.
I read h=10 m=55 s=15
